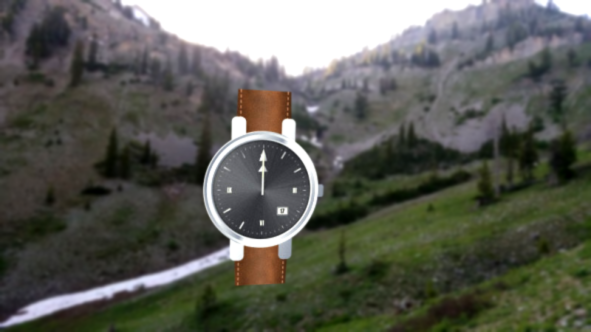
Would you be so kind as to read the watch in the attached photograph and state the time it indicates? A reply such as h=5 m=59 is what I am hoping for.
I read h=12 m=0
